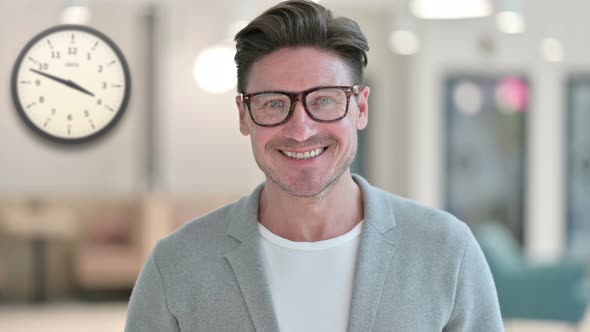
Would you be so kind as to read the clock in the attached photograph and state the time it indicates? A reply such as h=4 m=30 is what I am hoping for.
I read h=3 m=48
